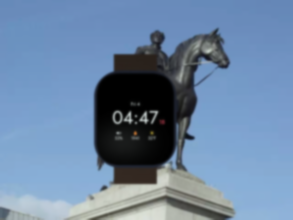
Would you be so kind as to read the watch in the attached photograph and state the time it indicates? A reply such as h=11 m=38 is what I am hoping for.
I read h=4 m=47
